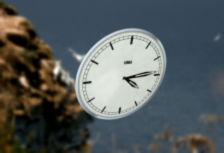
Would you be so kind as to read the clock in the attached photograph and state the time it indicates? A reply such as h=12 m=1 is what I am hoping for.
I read h=4 m=14
